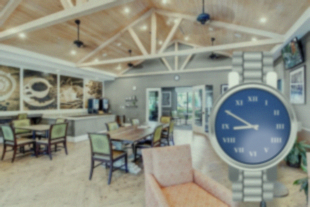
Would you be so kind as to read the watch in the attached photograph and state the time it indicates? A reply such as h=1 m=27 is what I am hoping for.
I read h=8 m=50
